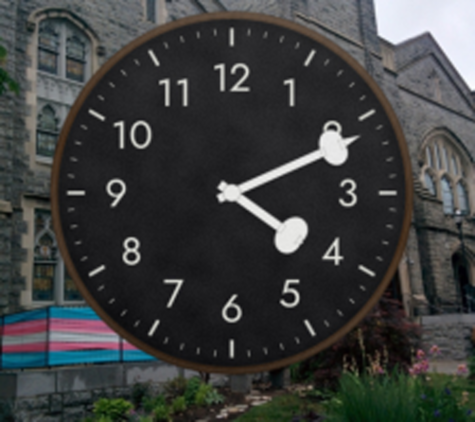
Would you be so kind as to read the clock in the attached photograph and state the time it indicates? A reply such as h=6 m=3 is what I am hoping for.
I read h=4 m=11
